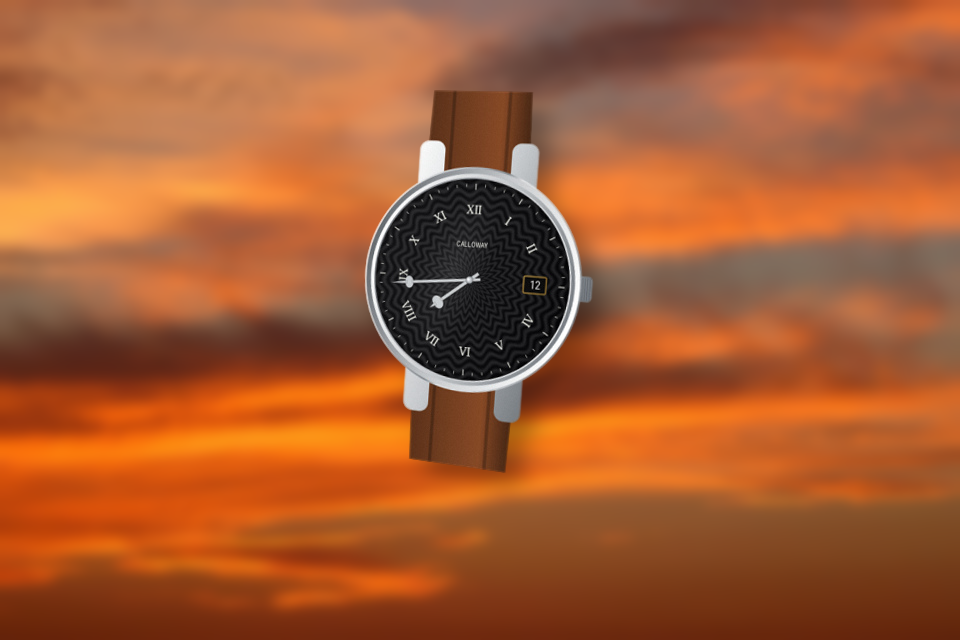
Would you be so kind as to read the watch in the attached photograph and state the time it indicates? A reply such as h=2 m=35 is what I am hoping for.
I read h=7 m=44
